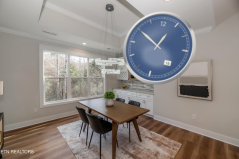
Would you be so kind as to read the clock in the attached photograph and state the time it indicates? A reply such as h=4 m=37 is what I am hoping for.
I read h=12 m=50
